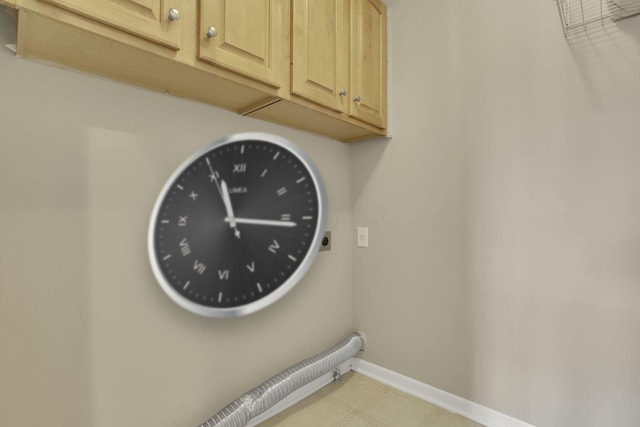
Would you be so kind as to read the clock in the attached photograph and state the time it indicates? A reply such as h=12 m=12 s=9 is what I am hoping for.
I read h=11 m=15 s=55
